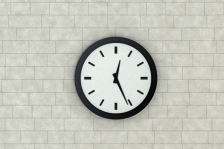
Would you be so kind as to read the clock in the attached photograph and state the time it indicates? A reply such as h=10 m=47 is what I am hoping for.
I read h=12 m=26
